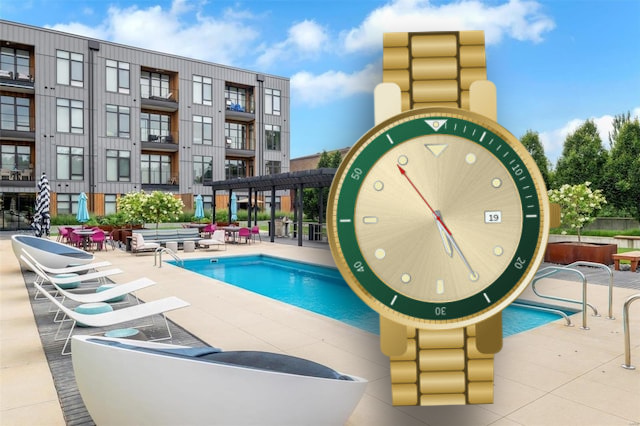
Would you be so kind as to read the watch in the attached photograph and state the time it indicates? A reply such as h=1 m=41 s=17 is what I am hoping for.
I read h=5 m=24 s=54
